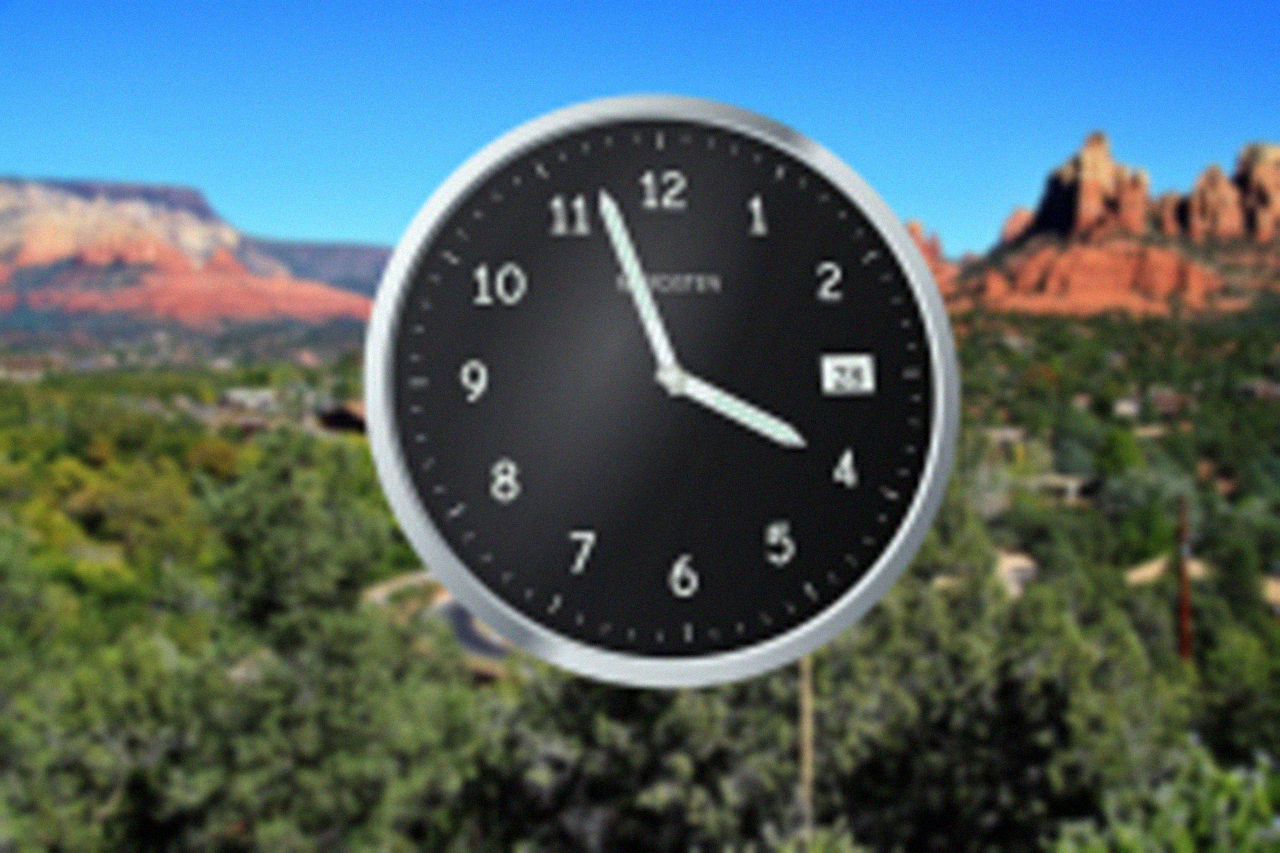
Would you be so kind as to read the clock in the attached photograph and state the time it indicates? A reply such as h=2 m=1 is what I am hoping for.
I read h=3 m=57
